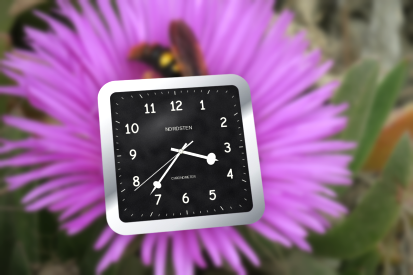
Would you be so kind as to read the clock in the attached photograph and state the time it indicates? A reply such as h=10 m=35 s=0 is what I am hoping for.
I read h=3 m=36 s=39
